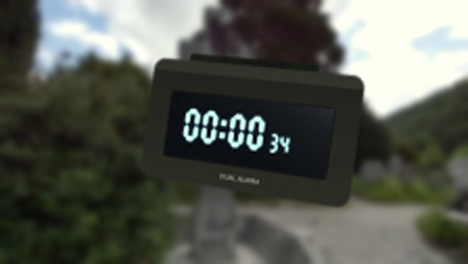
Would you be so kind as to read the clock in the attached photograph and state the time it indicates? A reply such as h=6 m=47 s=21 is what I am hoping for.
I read h=0 m=0 s=34
